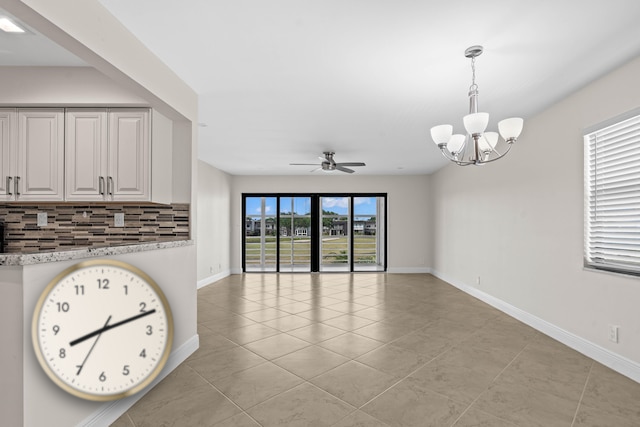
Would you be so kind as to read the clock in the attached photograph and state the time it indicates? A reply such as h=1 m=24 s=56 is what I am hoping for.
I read h=8 m=11 s=35
